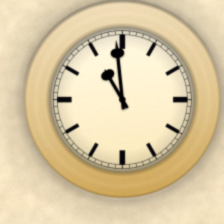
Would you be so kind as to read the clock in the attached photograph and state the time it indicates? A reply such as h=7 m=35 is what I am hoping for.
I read h=10 m=59
